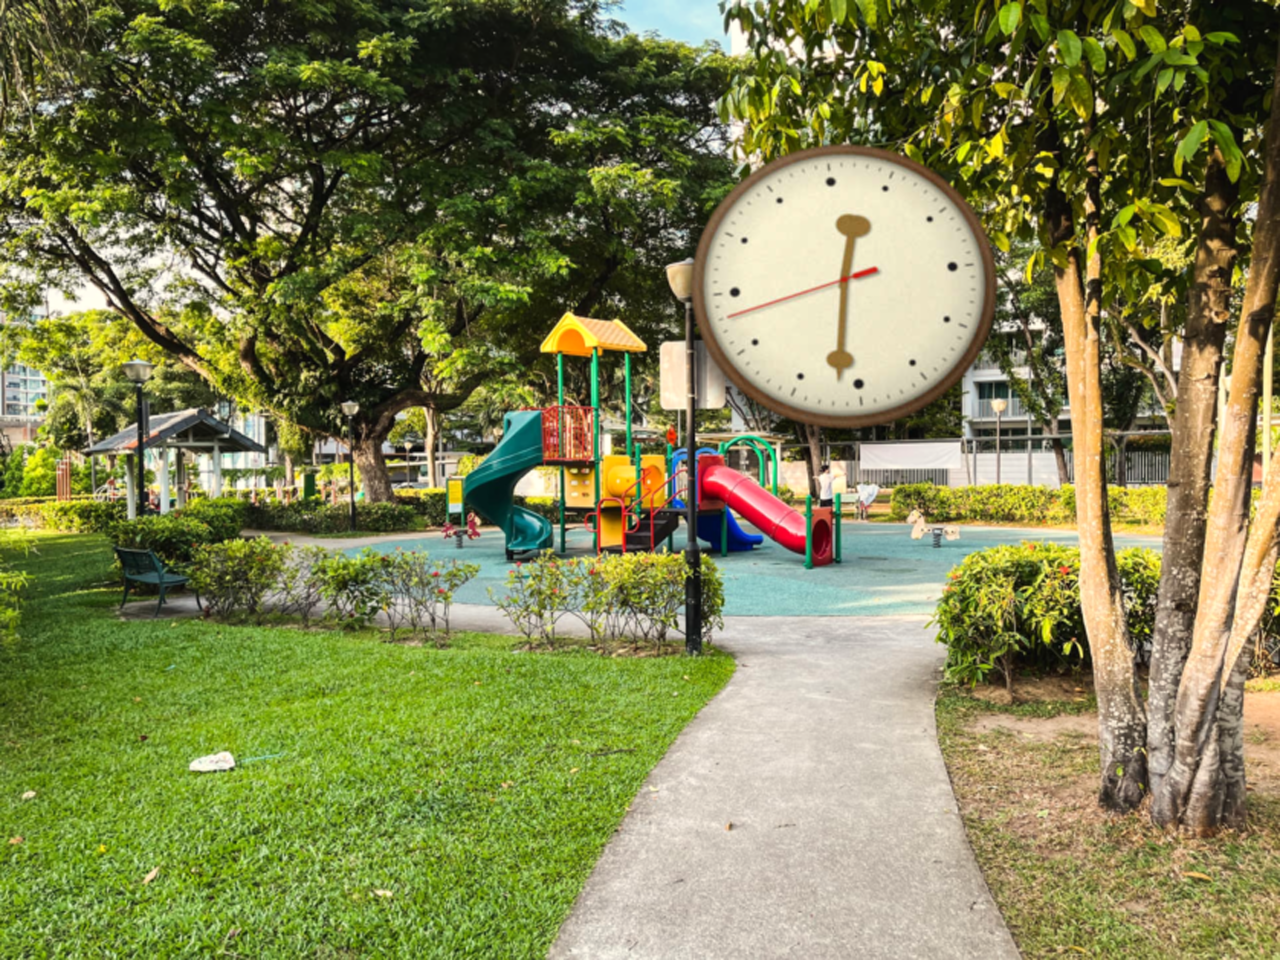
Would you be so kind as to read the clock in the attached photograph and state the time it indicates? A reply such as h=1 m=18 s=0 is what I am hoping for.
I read h=12 m=31 s=43
